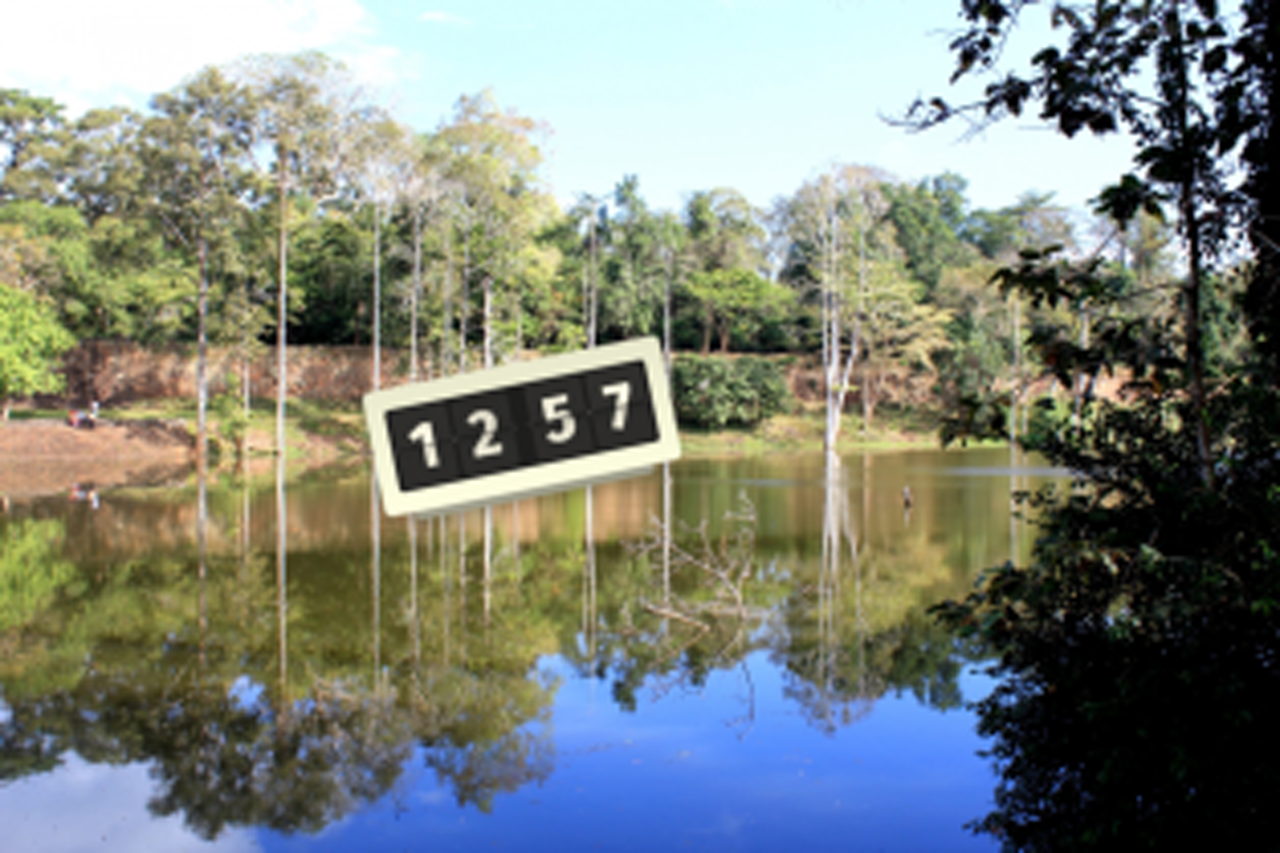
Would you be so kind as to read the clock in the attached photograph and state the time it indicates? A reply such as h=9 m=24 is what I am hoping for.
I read h=12 m=57
